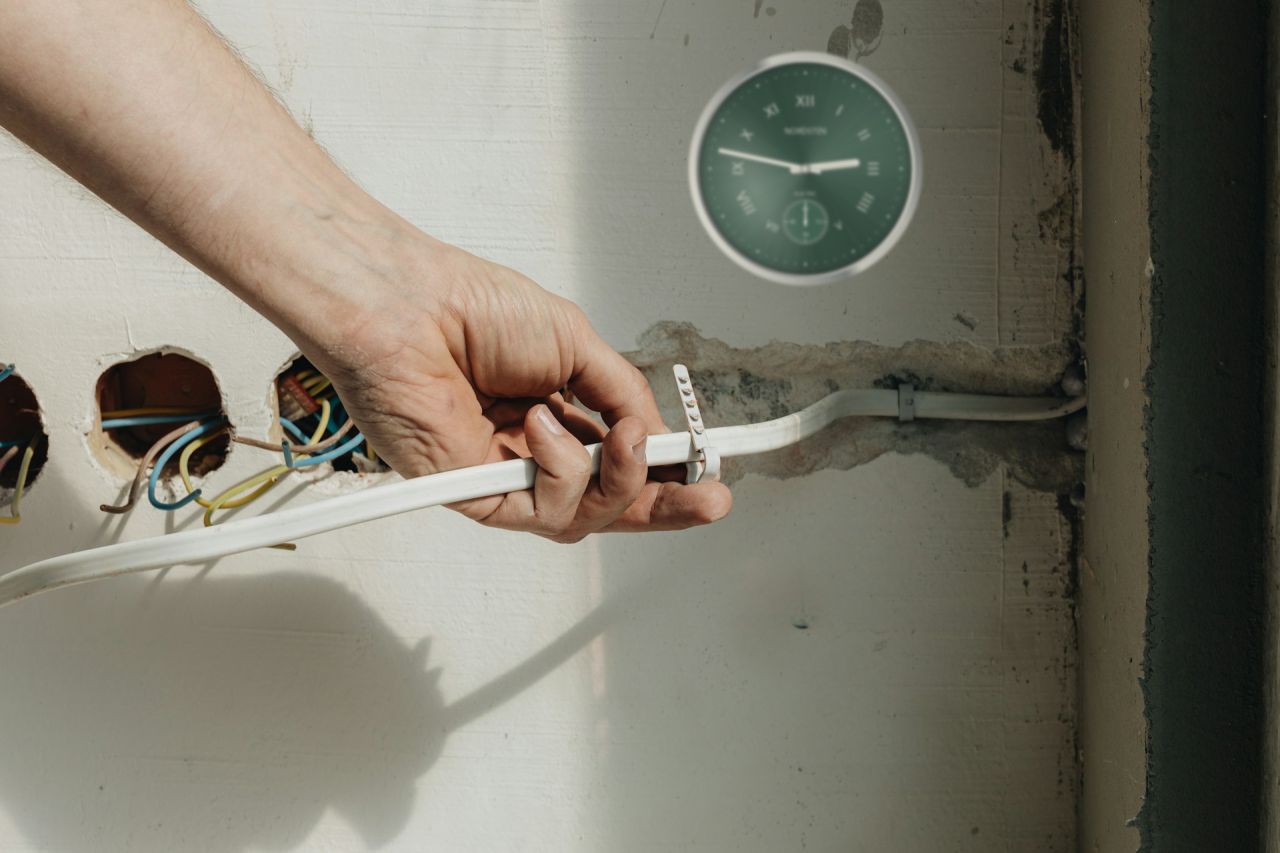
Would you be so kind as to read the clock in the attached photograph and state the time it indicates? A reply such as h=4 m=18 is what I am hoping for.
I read h=2 m=47
